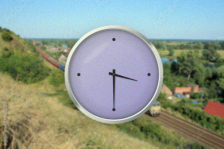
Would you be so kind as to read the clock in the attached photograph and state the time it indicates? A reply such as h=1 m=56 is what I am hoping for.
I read h=3 m=30
